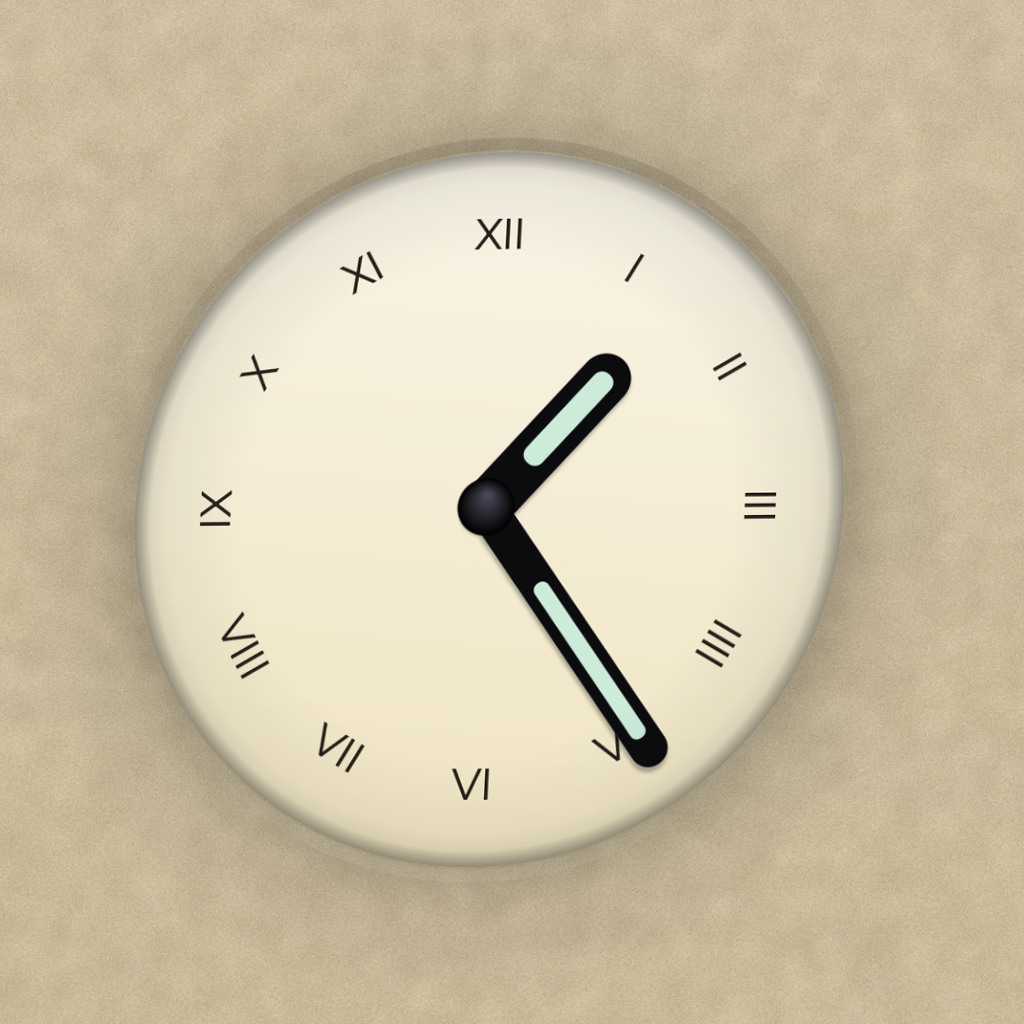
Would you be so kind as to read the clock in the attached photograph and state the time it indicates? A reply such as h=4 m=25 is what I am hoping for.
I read h=1 m=24
